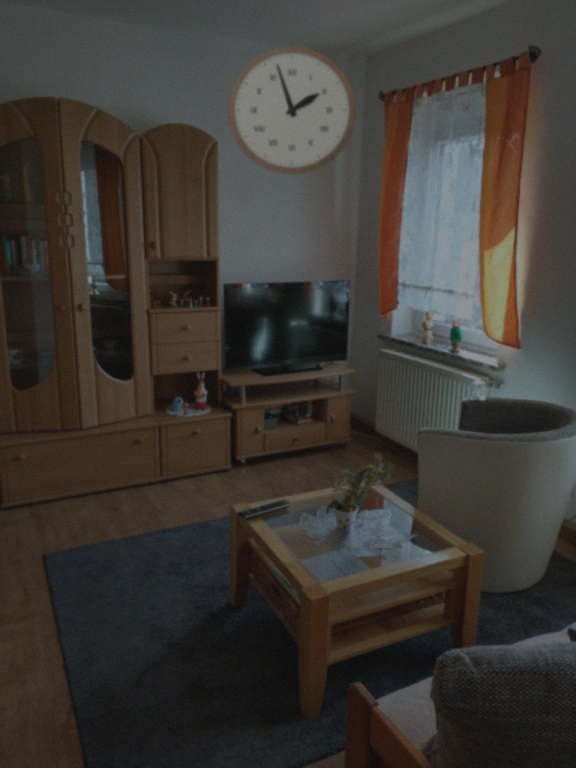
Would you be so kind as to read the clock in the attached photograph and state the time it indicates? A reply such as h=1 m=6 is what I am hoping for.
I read h=1 m=57
